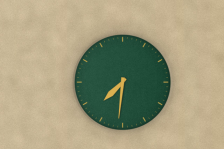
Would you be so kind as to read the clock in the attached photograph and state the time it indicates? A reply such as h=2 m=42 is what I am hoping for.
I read h=7 m=31
